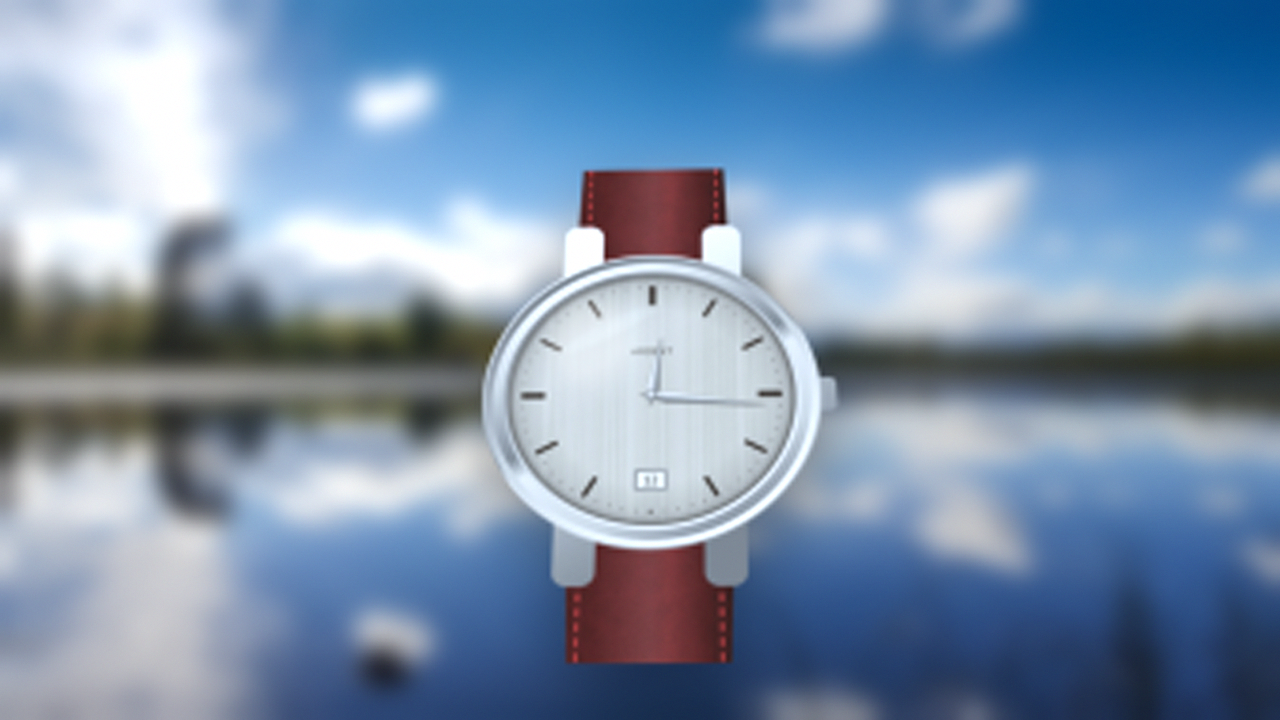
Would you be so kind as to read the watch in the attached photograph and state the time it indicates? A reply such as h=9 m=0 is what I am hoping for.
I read h=12 m=16
